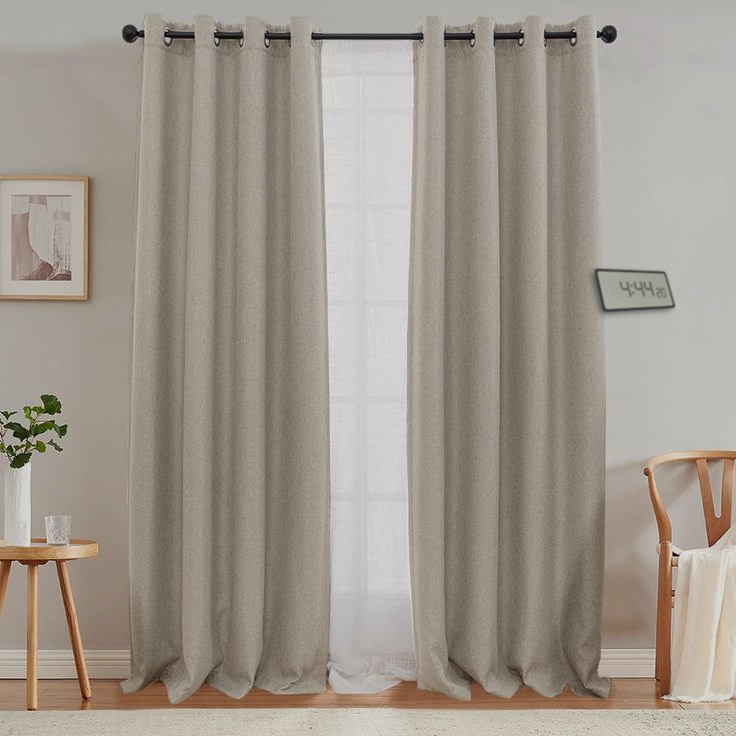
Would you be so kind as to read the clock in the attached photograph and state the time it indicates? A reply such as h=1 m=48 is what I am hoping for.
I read h=4 m=44
